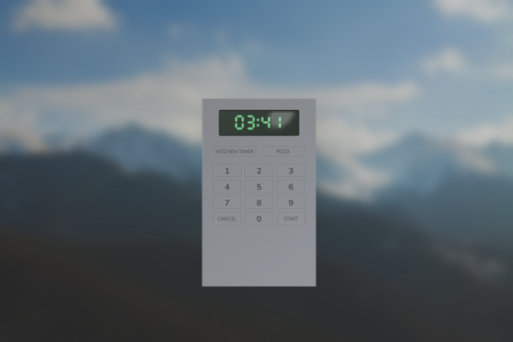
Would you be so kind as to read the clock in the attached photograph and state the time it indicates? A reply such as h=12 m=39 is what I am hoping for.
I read h=3 m=41
